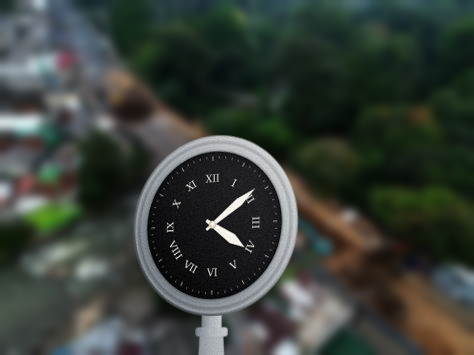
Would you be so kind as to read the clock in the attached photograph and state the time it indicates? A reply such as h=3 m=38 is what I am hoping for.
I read h=4 m=9
